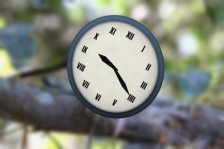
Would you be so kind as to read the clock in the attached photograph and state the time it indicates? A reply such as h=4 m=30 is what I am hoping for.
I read h=9 m=20
